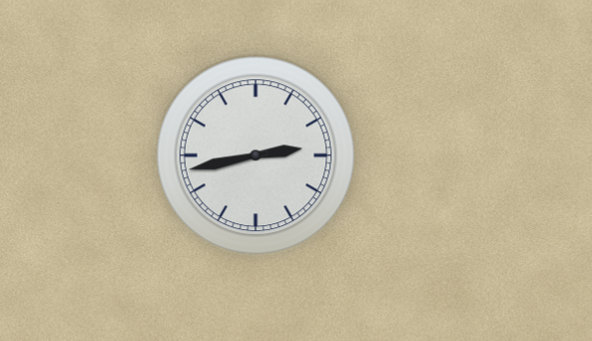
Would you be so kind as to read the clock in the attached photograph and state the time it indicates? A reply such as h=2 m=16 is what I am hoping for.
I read h=2 m=43
